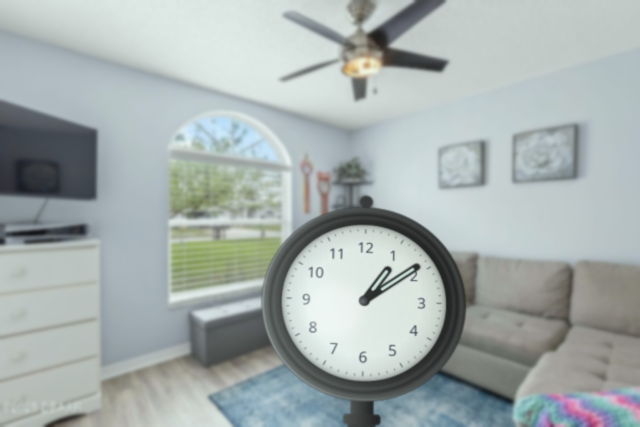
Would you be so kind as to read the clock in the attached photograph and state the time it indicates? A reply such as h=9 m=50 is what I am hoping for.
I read h=1 m=9
